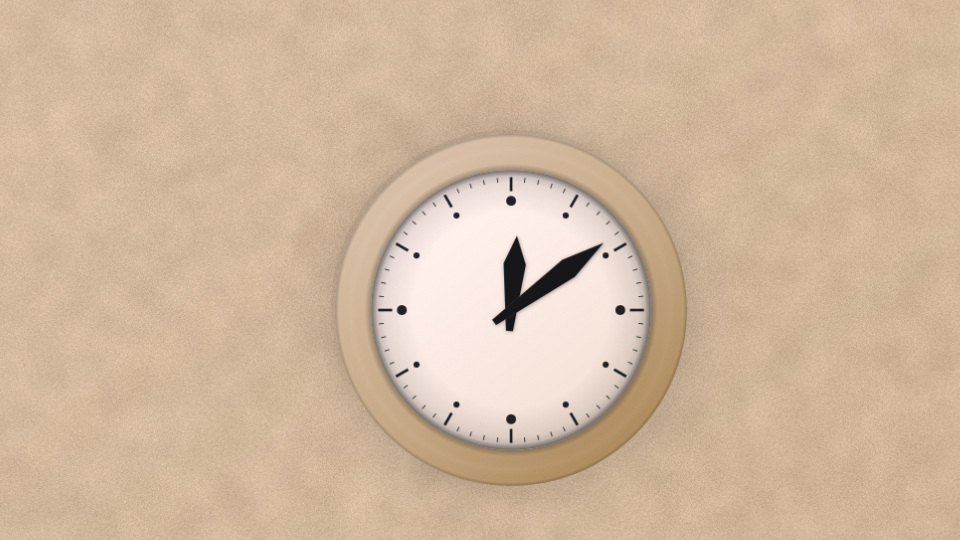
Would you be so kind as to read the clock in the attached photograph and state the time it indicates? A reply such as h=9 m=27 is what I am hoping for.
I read h=12 m=9
